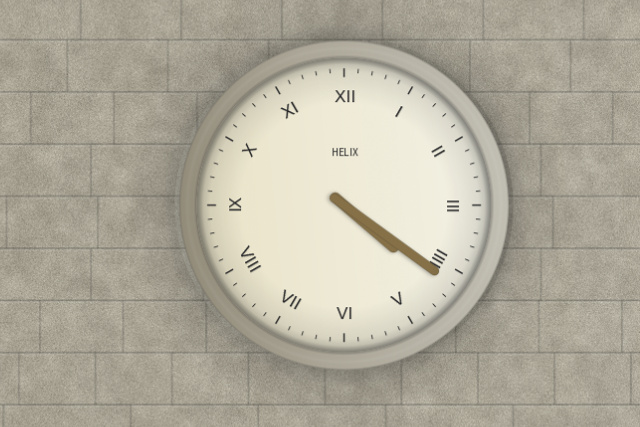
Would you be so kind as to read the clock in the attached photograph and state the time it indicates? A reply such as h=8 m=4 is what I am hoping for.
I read h=4 m=21
